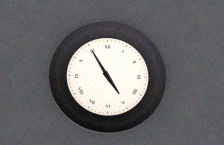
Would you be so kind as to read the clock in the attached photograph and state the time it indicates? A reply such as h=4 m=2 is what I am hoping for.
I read h=4 m=55
